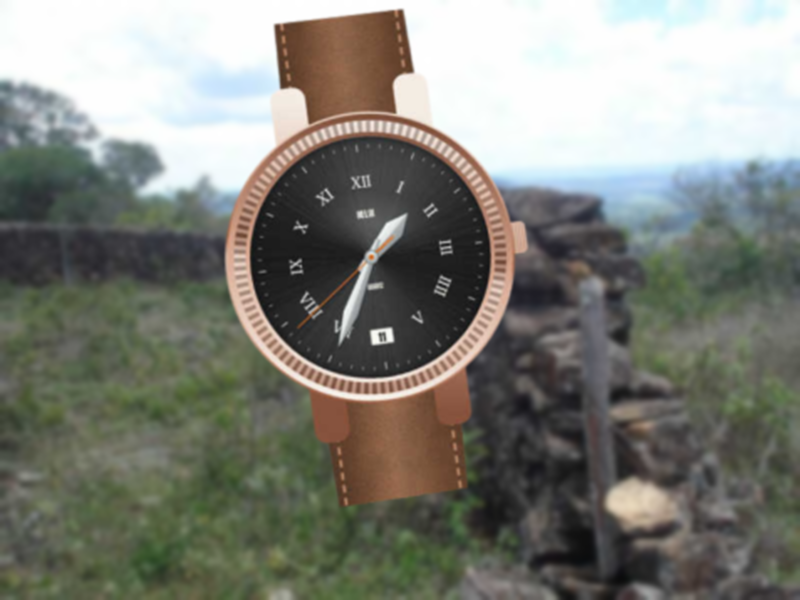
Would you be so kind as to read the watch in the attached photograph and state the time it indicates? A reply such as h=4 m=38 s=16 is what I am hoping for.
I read h=1 m=34 s=39
